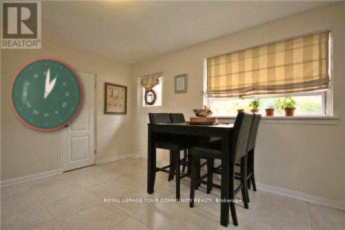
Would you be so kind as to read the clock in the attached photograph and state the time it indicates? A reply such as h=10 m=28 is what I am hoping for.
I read h=1 m=1
